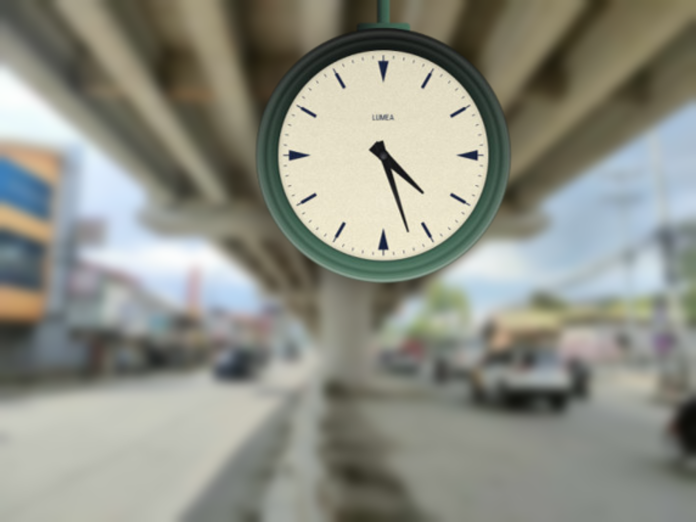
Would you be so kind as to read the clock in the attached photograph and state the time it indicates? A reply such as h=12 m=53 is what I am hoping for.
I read h=4 m=27
